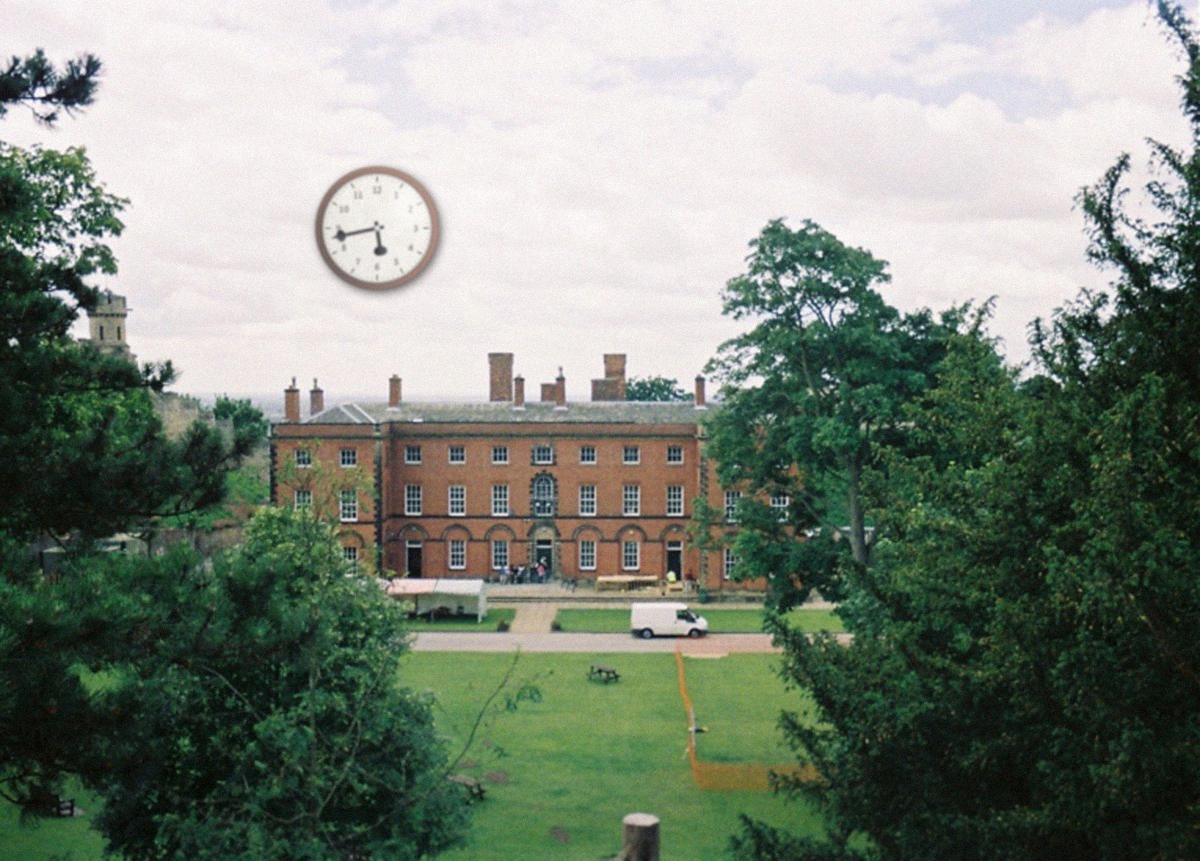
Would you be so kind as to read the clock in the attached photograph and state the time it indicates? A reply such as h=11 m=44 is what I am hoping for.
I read h=5 m=43
